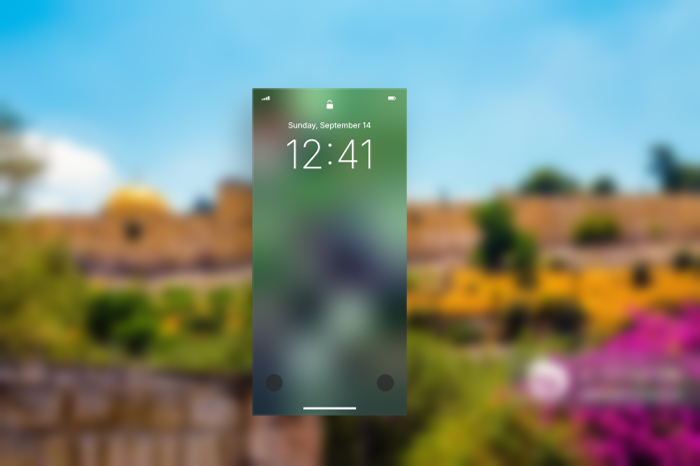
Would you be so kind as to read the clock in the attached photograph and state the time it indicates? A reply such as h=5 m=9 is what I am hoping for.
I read h=12 m=41
